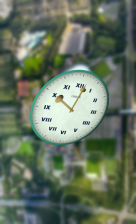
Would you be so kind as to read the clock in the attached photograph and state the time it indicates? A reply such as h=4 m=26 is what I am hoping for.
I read h=10 m=2
